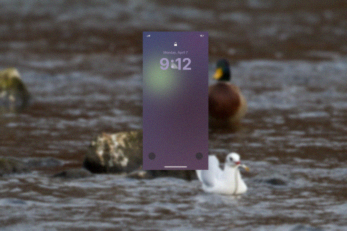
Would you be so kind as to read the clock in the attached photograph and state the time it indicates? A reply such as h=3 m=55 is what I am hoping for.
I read h=9 m=12
